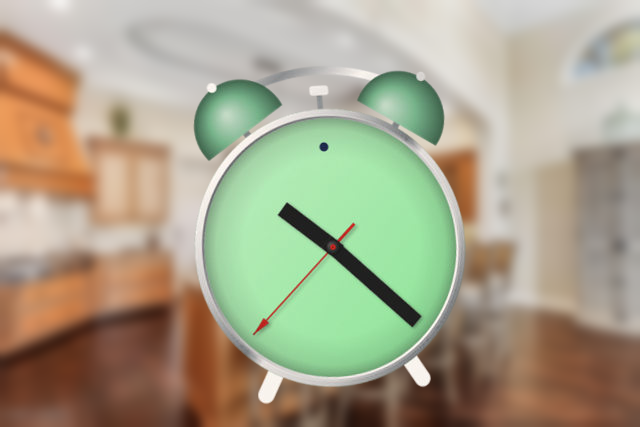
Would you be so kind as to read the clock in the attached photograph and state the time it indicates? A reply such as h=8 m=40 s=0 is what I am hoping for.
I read h=10 m=22 s=38
